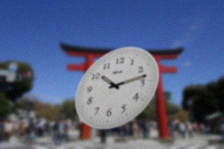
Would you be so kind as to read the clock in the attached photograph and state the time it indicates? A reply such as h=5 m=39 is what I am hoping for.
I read h=10 m=13
